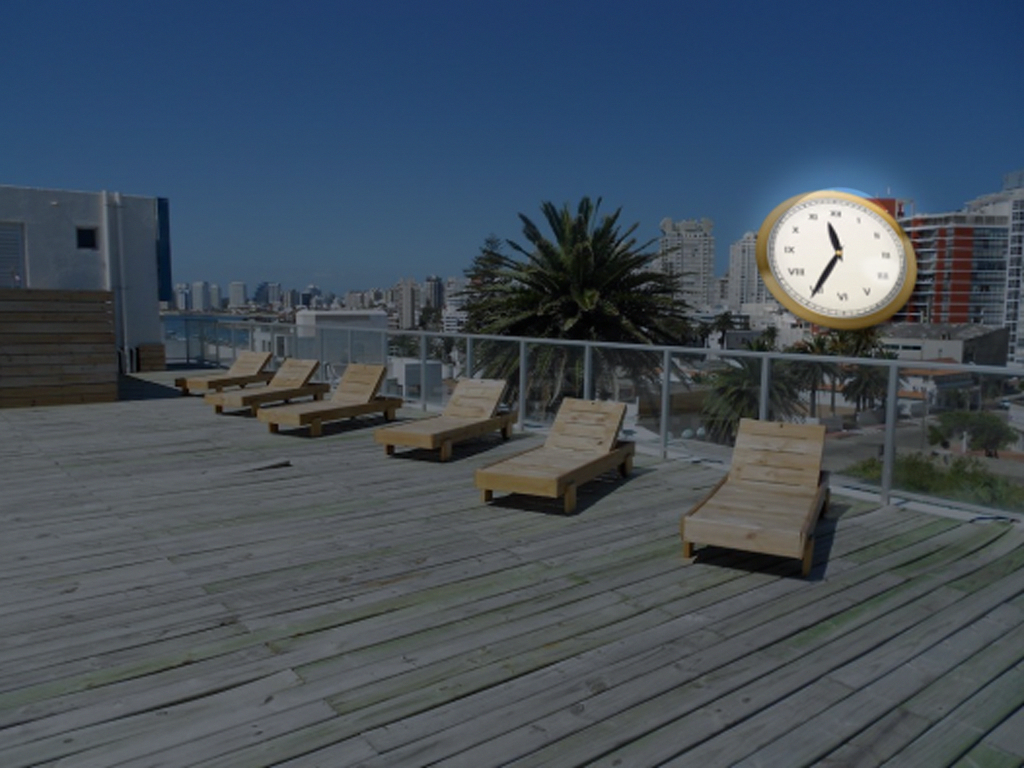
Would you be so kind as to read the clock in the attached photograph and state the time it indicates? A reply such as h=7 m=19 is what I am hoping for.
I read h=11 m=35
